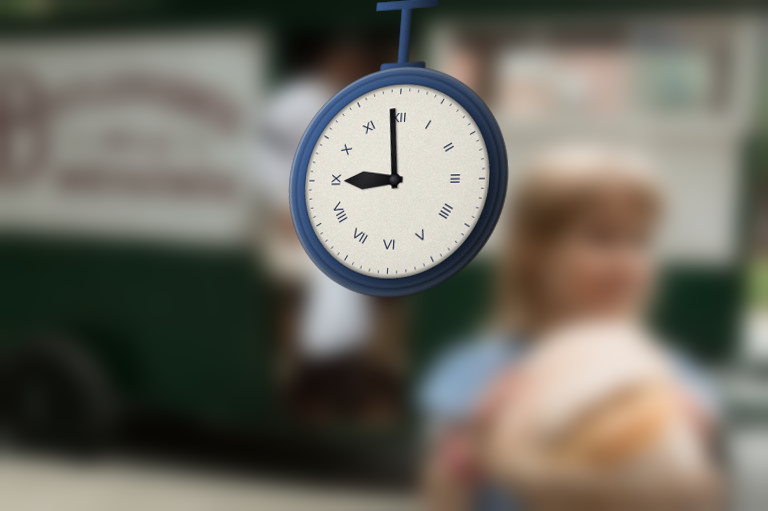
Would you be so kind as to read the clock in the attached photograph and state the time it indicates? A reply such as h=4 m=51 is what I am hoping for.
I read h=8 m=59
